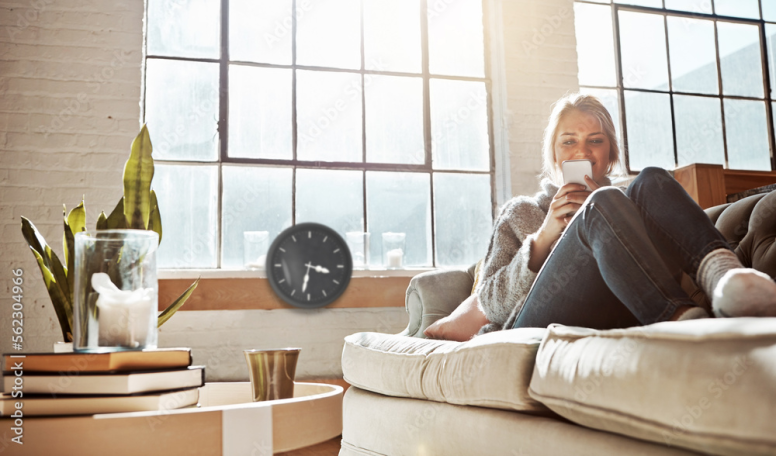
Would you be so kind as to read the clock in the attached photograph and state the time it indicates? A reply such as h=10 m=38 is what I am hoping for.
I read h=3 m=32
